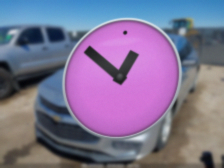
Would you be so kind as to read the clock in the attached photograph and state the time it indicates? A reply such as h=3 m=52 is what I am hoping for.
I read h=12 m=51
